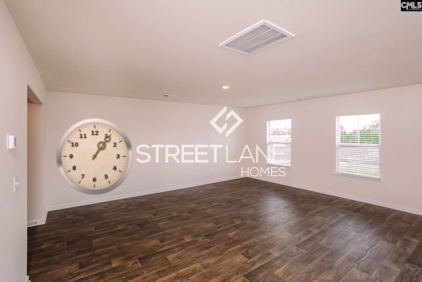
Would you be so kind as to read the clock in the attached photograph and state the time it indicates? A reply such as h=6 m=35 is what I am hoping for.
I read h=1 m=6
